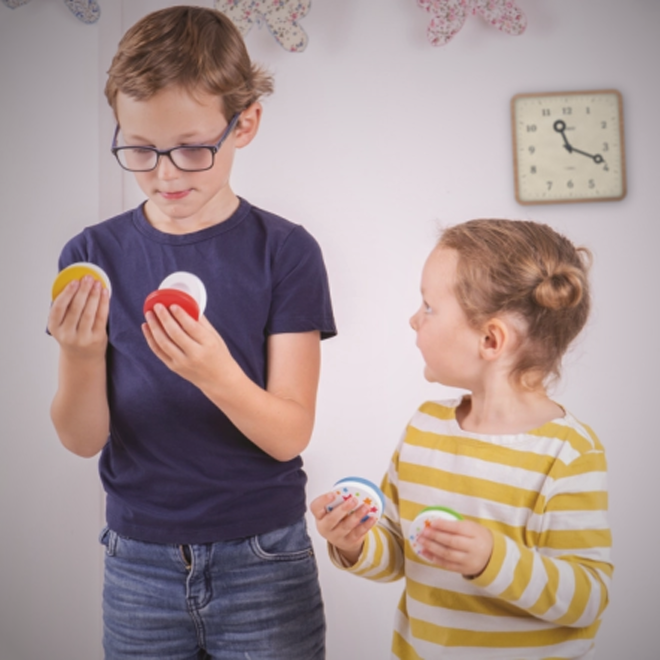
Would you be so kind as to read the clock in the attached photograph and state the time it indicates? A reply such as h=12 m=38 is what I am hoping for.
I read h=11 m=19
